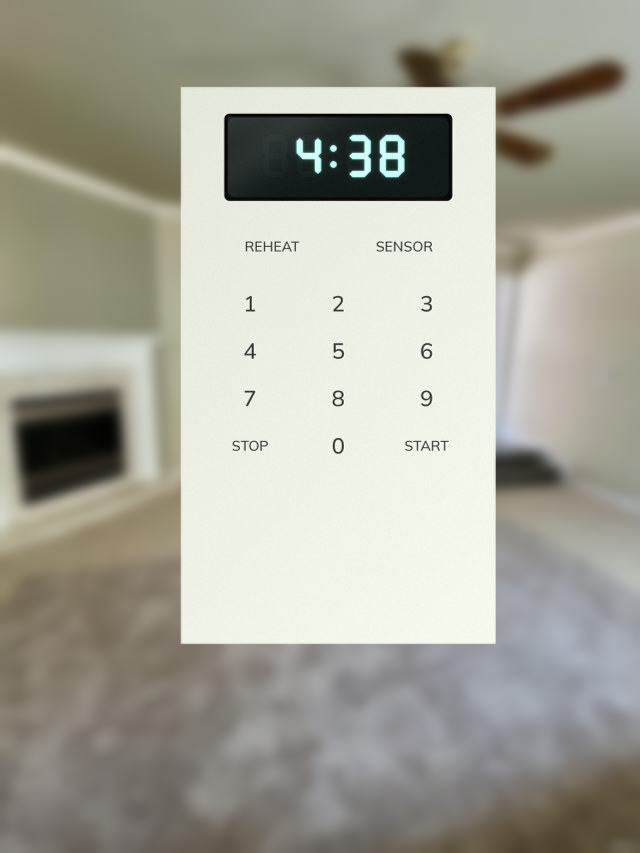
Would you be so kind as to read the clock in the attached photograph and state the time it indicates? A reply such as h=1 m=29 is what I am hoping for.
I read h=4 m=38
